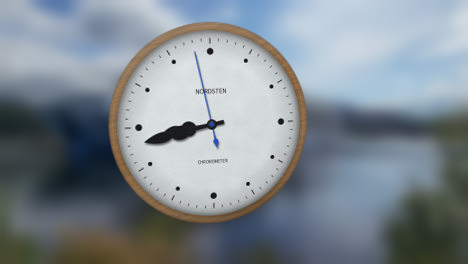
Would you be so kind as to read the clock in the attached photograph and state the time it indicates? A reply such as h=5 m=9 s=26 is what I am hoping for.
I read h=8 m=42 s=58
